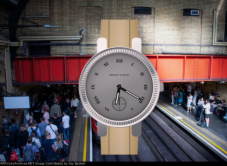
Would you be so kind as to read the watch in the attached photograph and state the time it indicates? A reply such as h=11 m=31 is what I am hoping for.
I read h=6 m=20
